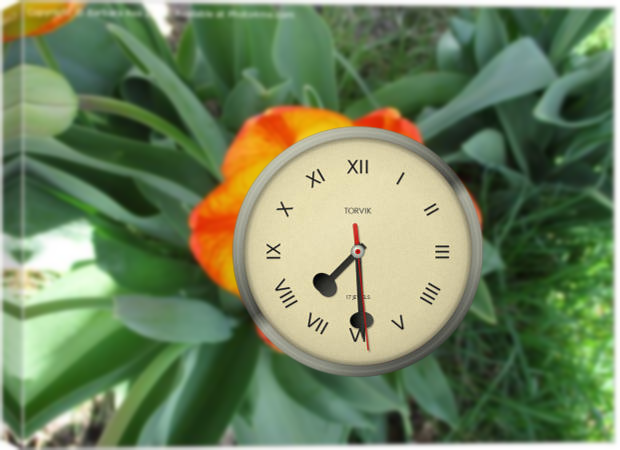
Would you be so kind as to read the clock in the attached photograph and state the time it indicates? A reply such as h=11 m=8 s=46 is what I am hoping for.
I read h=7 m=29 s=29
